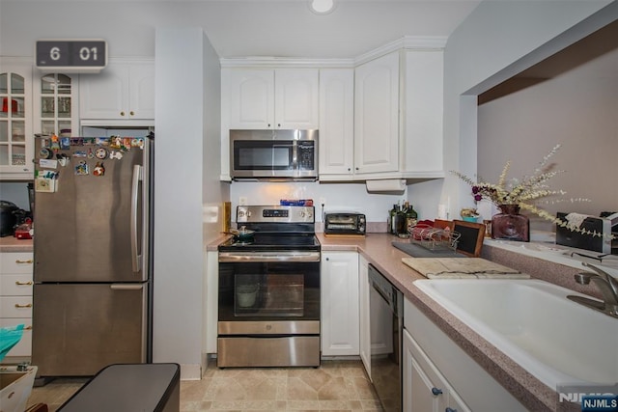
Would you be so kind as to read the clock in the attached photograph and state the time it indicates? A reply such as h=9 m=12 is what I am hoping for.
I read h=6 m=1
